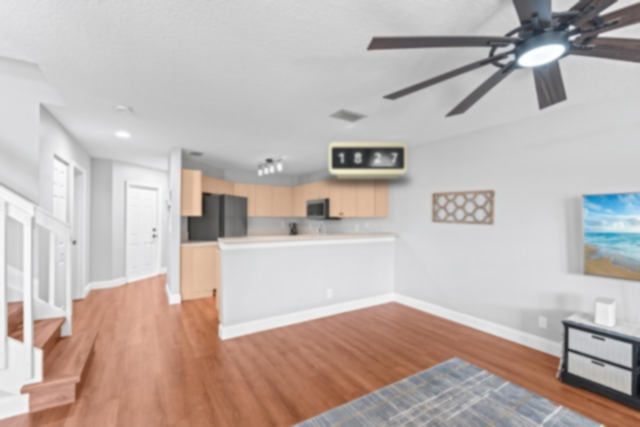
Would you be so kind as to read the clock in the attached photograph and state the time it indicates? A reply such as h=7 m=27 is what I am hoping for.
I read h=18 m=27
